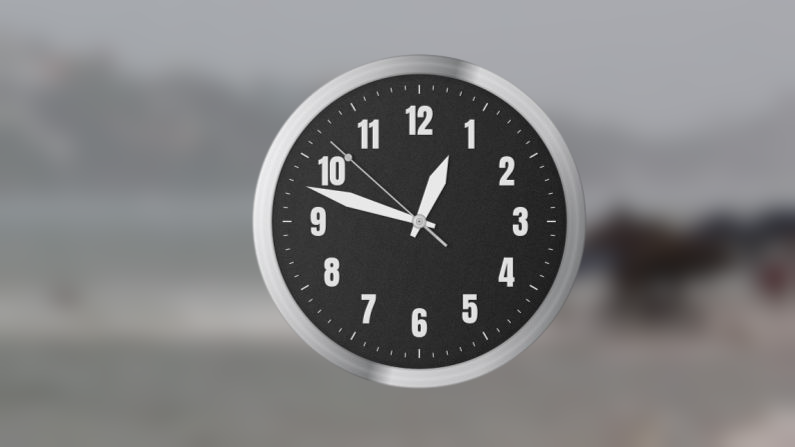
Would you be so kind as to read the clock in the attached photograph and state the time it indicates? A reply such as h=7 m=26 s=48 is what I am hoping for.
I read h=12 m=47 s=52
